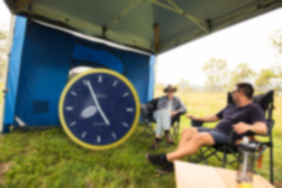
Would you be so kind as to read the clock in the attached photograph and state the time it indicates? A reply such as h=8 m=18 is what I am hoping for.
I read h=4 m=56
